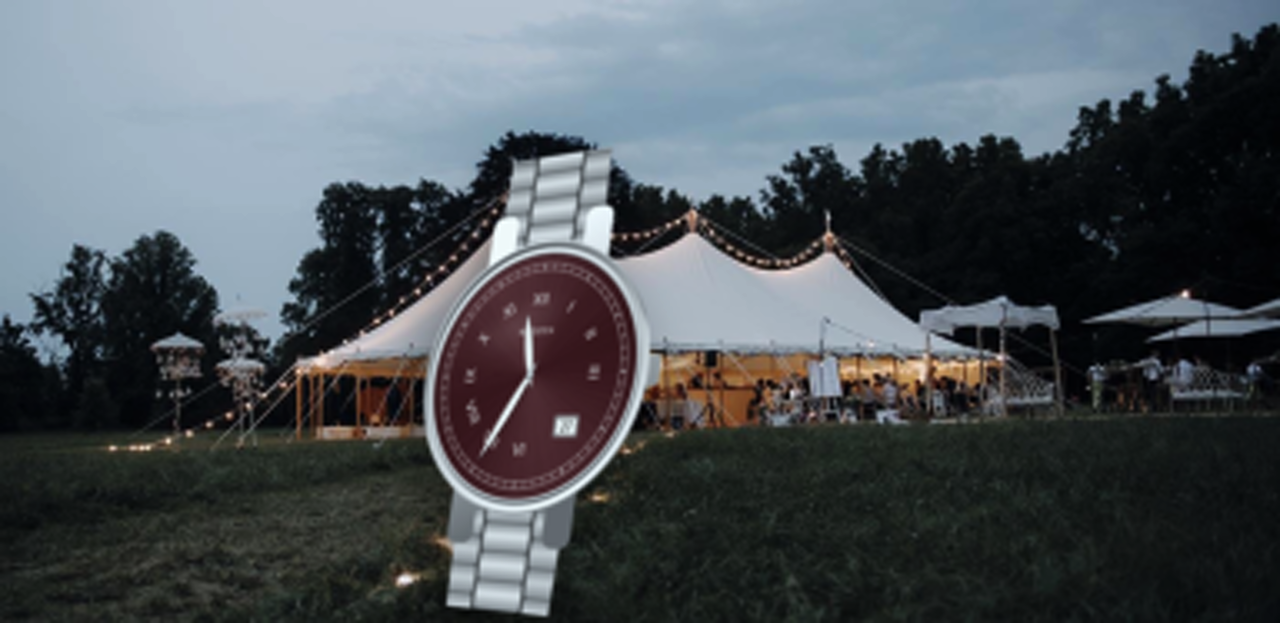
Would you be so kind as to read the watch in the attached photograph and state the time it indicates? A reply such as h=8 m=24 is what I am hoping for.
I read h=11 m=35
